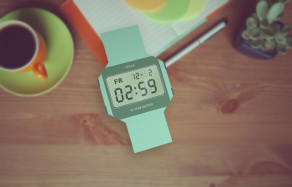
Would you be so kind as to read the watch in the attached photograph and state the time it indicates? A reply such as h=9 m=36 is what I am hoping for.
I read h=2 m=59
